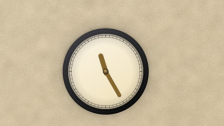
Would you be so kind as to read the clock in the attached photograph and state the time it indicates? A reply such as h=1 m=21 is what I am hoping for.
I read h=11 m=25
